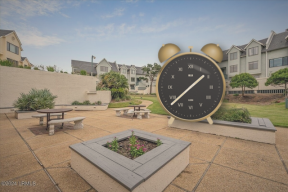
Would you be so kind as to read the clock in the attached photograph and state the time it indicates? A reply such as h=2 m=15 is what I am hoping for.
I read h=1 m=38
